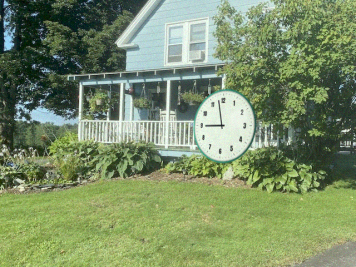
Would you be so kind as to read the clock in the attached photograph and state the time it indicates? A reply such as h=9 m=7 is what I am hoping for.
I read h=8 m=58
